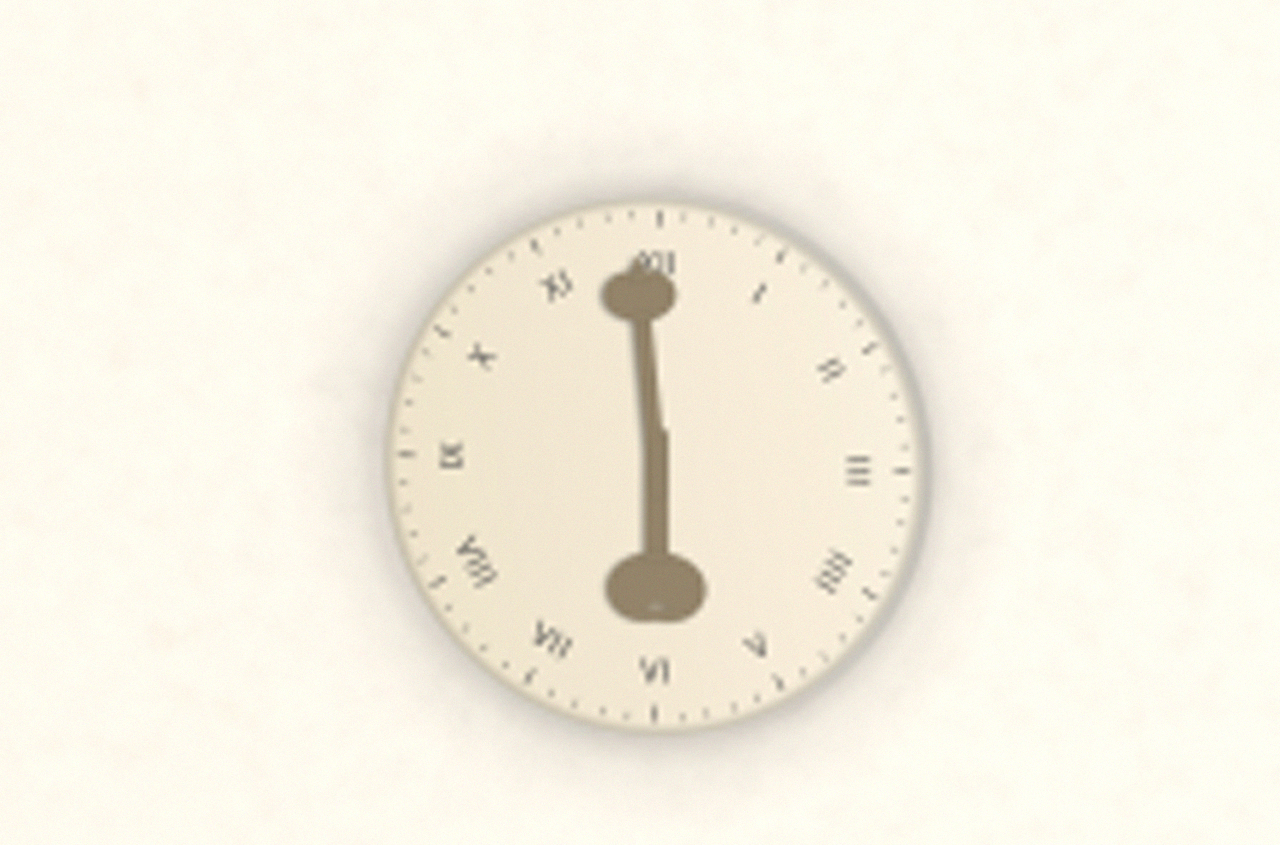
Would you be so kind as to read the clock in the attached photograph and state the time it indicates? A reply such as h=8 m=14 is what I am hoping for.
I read h=5 m=59
